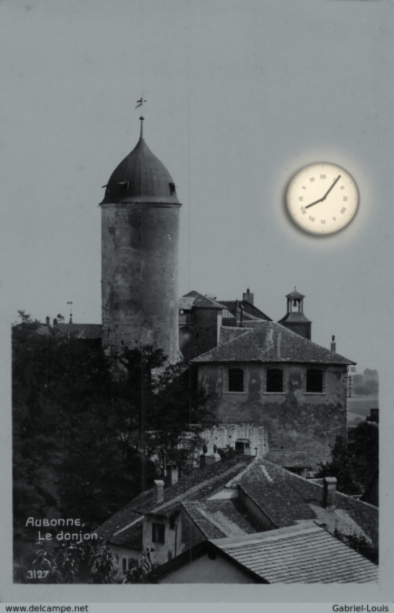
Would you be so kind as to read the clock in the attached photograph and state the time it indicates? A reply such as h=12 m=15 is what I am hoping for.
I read h=8 m=6
